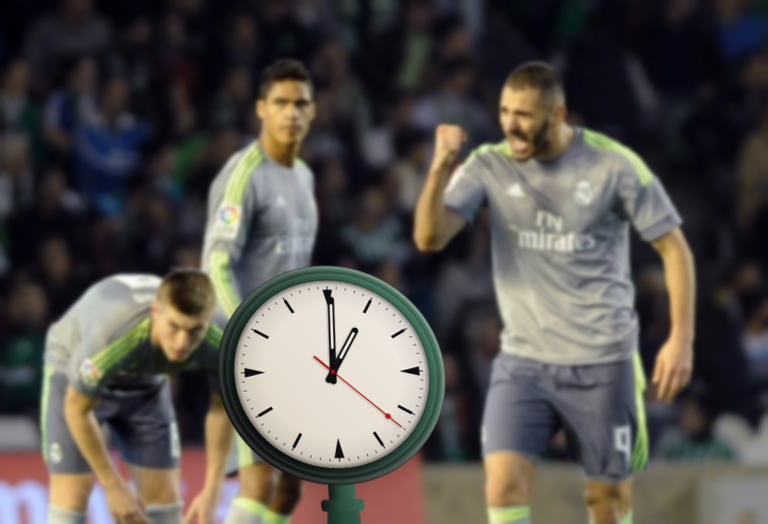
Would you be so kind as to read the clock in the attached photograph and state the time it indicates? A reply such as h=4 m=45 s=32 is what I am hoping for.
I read h=1 m=0 s=22
